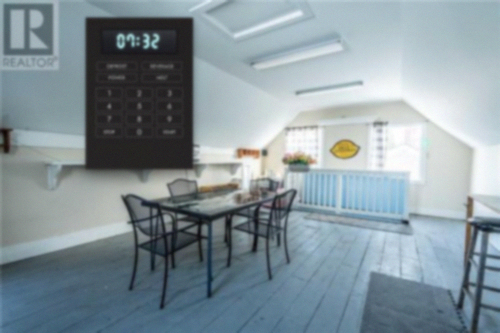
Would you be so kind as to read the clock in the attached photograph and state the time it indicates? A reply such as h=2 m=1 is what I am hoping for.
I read h=7 m=32
